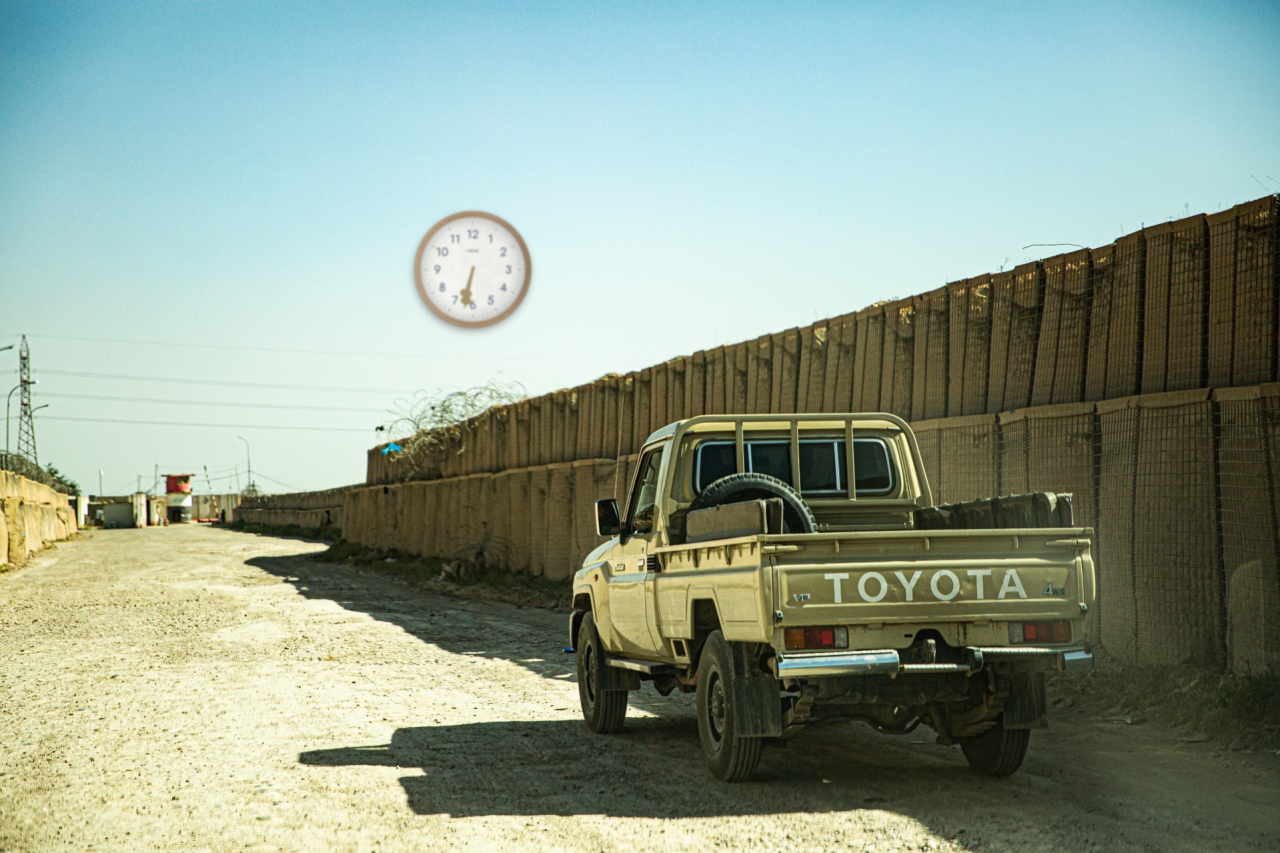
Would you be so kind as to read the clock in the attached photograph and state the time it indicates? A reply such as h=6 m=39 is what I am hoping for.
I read h=6 m=32
